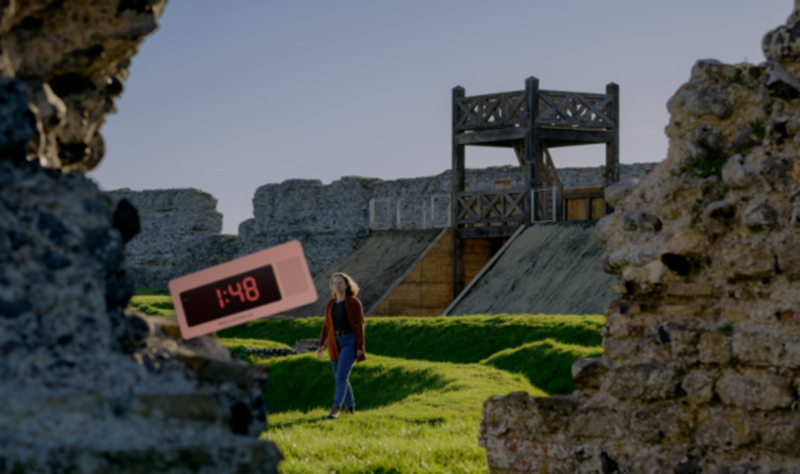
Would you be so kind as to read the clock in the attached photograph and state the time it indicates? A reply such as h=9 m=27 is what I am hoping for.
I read h=1 m=48
